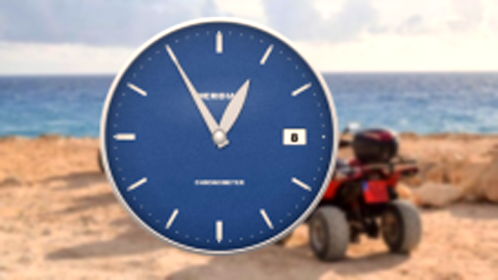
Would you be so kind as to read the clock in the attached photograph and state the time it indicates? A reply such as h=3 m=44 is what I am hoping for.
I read h=12 m=55
